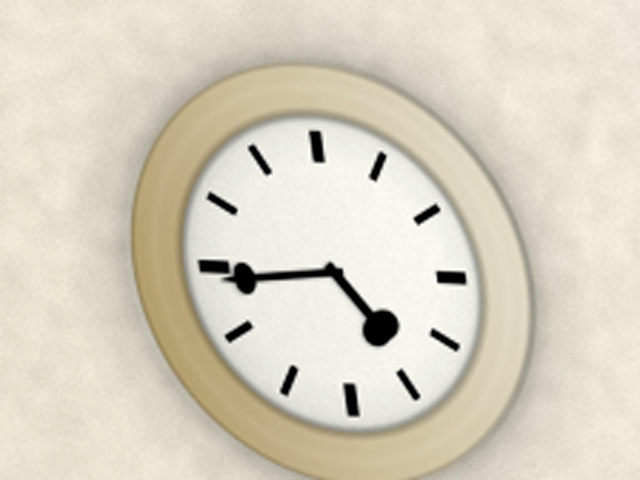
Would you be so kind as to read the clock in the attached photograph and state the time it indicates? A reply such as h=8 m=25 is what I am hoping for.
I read h=4 m=44
